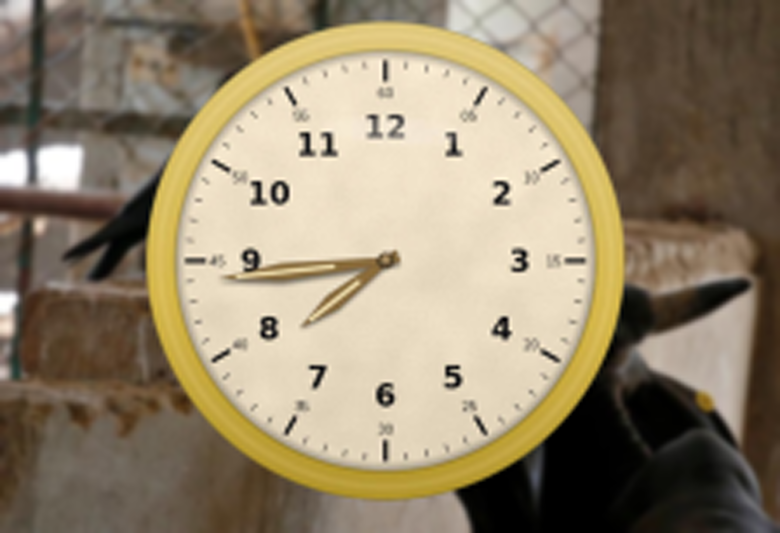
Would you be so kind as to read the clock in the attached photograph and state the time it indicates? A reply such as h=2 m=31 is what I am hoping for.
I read h=7 m=44
